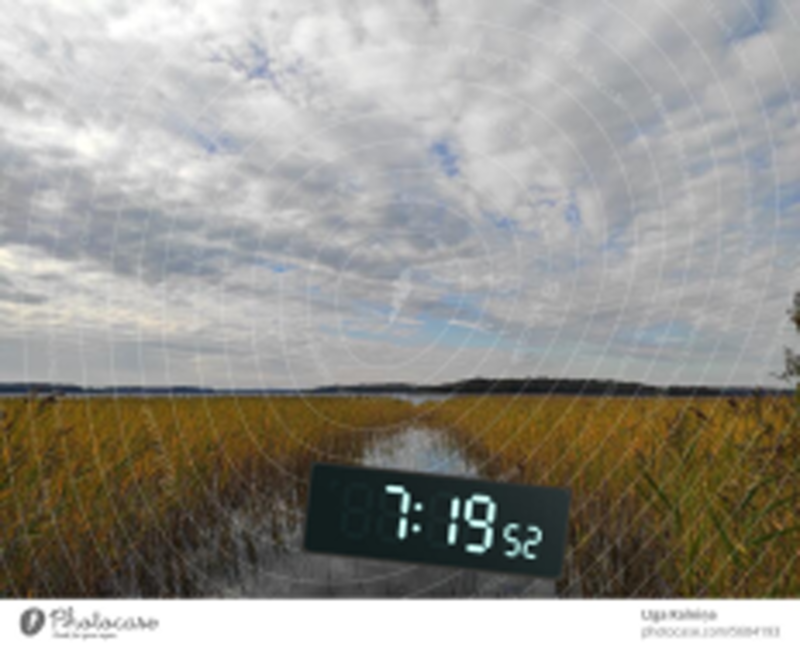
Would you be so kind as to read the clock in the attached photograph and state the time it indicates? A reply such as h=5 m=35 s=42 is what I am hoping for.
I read h=7 m=19 s=52
